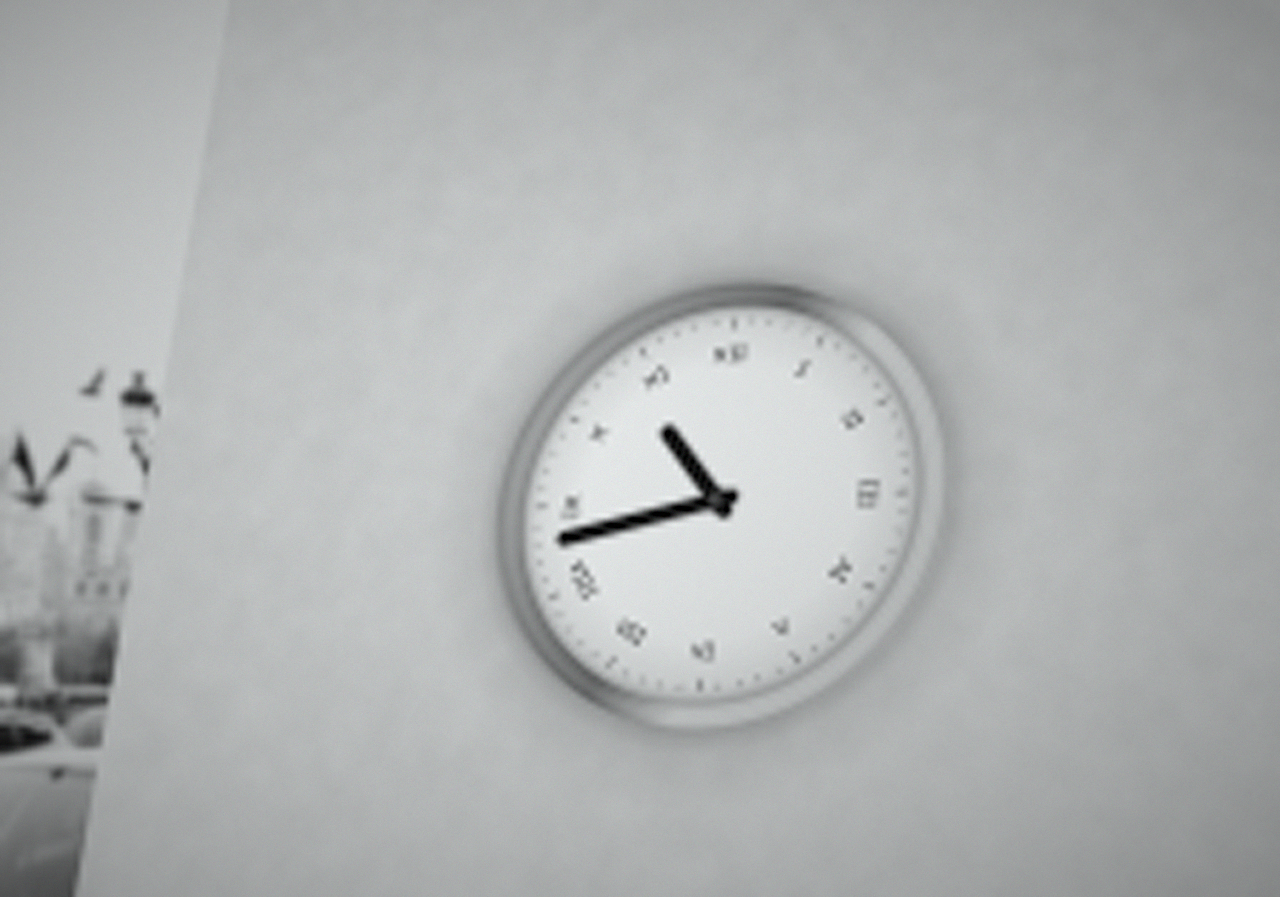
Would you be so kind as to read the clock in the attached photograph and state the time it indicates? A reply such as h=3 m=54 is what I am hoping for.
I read h=10 m=43
